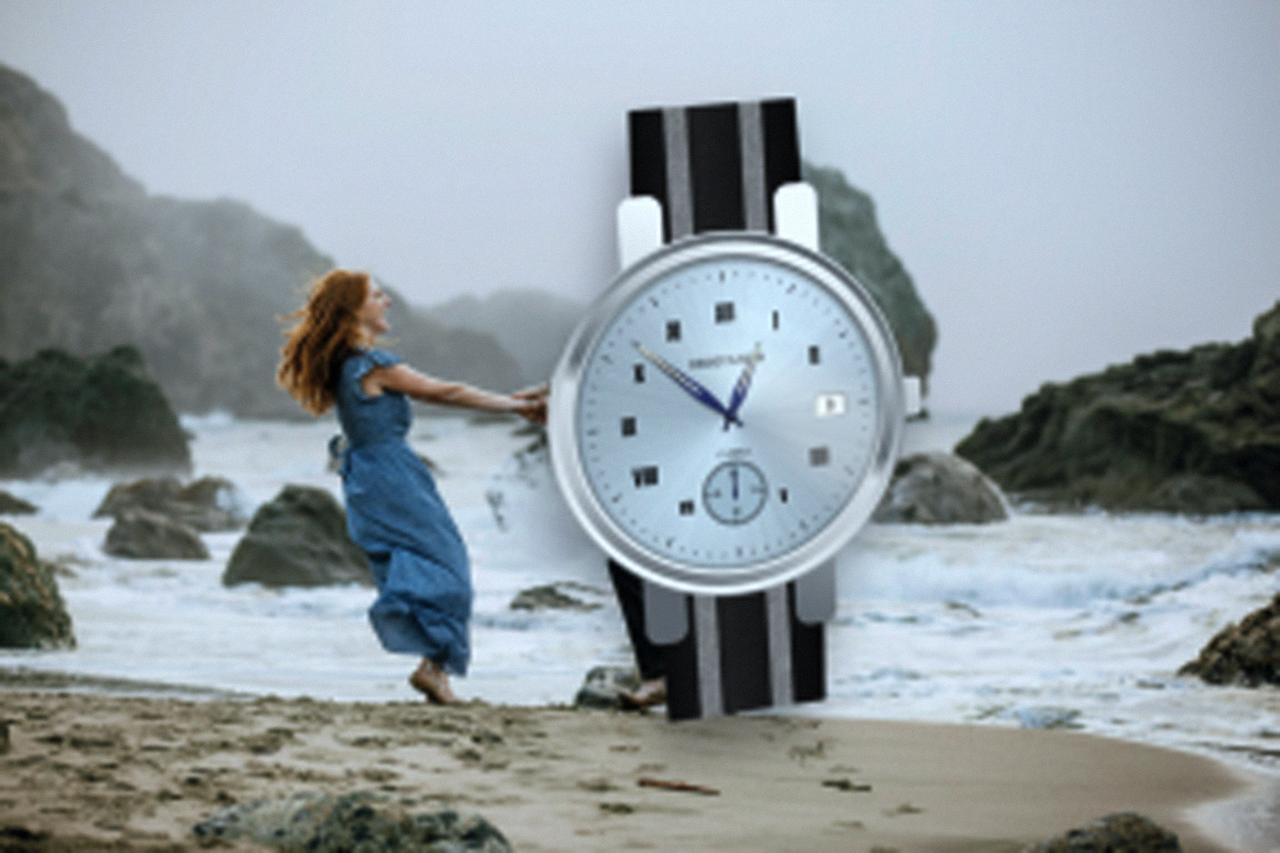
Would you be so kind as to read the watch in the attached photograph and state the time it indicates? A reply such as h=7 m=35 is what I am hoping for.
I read h=12 m=52
